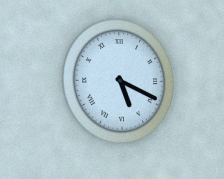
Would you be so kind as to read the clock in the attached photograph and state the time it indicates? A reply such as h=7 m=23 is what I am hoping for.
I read h=5 m=19
